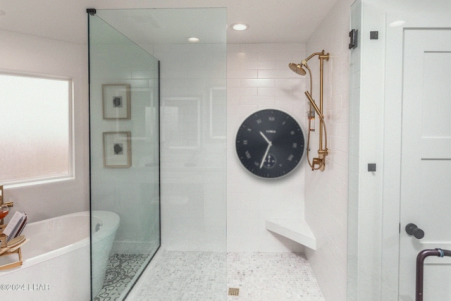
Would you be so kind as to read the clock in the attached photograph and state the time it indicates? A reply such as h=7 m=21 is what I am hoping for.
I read h=10 m=33
